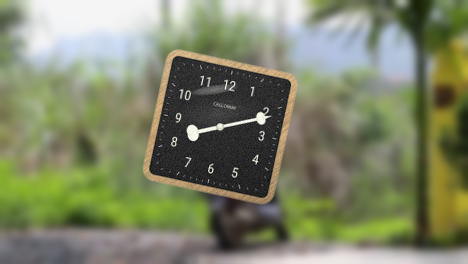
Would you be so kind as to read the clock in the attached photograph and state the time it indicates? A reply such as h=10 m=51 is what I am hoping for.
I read h=8 m=11
